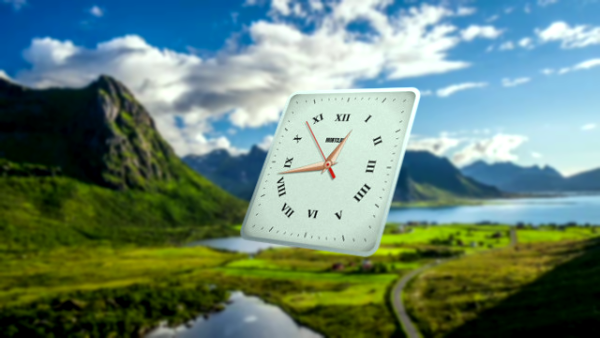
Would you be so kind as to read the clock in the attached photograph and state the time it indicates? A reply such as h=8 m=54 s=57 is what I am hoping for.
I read h=12 m=42 s=53
